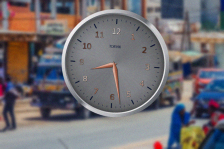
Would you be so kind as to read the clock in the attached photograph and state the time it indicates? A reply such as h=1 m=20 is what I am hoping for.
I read h=8 m=28
